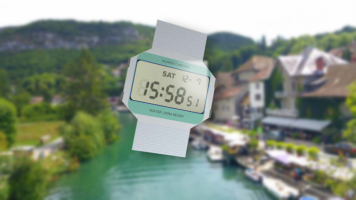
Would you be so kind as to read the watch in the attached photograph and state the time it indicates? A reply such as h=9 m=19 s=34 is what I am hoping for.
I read h=15 m=58 s=51
